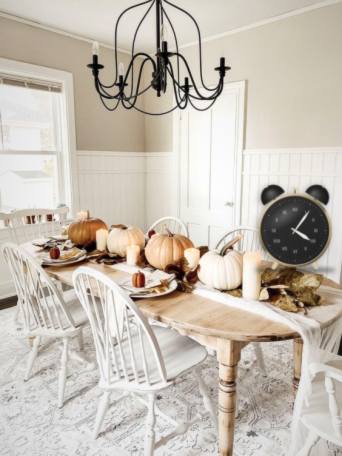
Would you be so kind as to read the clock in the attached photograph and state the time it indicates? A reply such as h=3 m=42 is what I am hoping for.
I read h=4 m=6
